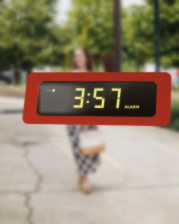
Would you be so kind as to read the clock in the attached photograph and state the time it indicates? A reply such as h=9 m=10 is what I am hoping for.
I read h=3 m=57
